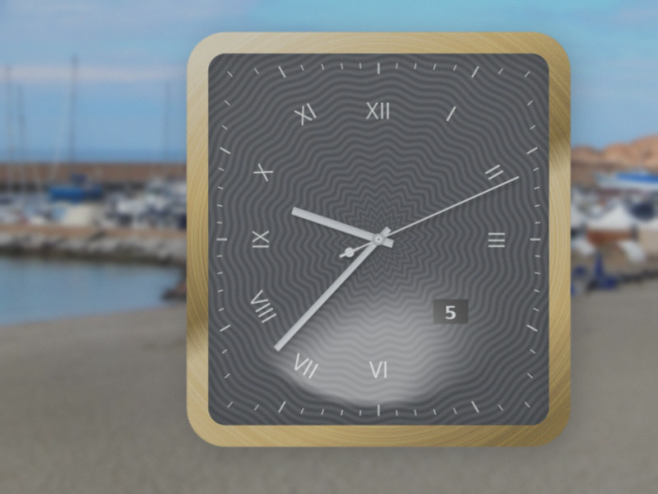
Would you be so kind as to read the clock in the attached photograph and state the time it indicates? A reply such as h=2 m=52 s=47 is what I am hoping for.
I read h=9 m=37 s=11
